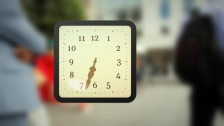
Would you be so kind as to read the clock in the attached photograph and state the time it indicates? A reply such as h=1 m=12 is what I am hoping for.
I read h=6 m=33
